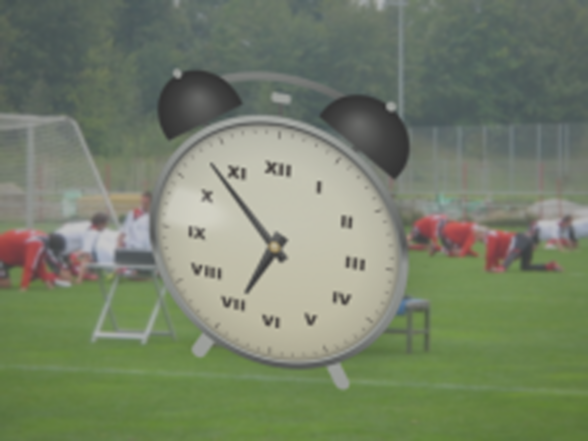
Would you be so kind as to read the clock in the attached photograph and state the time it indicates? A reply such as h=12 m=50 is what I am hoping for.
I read h=6 m=53
